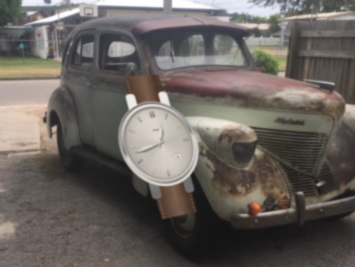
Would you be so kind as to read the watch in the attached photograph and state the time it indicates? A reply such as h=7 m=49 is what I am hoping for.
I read h=12 m=43
